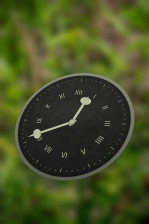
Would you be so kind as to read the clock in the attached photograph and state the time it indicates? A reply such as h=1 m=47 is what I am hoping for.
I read h=12 m=41
